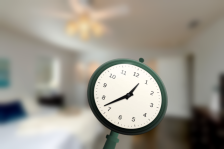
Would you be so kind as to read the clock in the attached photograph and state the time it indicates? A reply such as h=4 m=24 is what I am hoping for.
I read h=12 m=37
